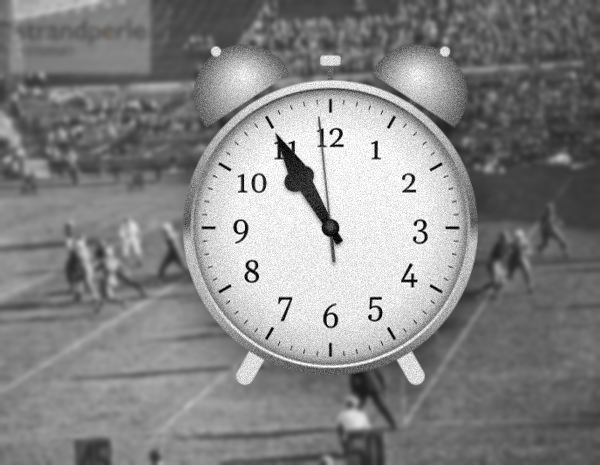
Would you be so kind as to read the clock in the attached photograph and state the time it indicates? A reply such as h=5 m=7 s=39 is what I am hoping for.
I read h=10 m=54 s=59
